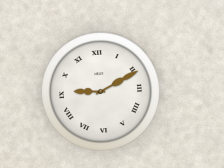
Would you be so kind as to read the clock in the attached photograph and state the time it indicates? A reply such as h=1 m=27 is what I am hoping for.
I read h=9 m=11
